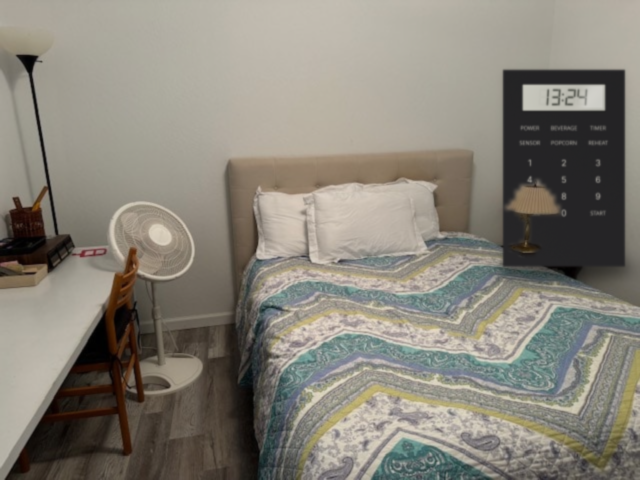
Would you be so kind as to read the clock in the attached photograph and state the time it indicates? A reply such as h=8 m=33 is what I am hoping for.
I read h=13 m=24
